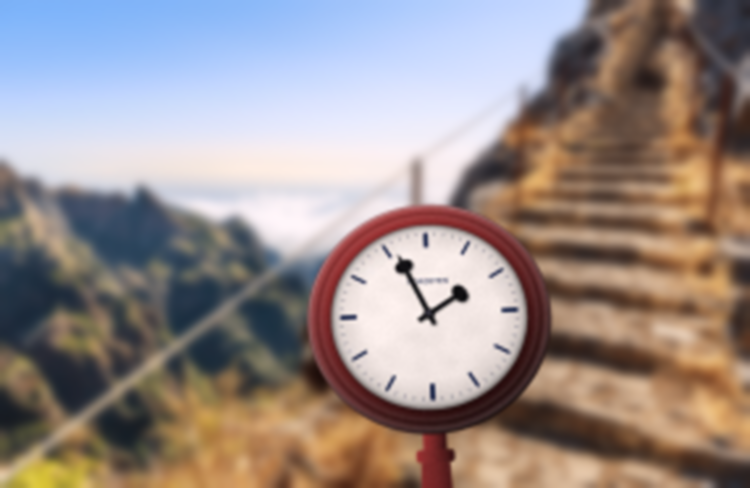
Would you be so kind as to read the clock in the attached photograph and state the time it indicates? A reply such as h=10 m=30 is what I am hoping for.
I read h=1 m=56
